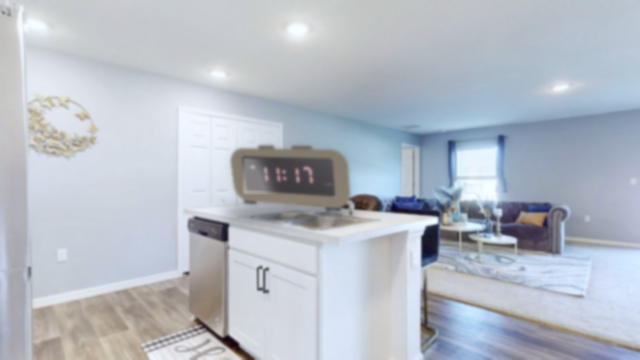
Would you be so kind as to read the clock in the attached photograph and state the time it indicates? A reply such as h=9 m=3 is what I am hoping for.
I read h=11 m=17
